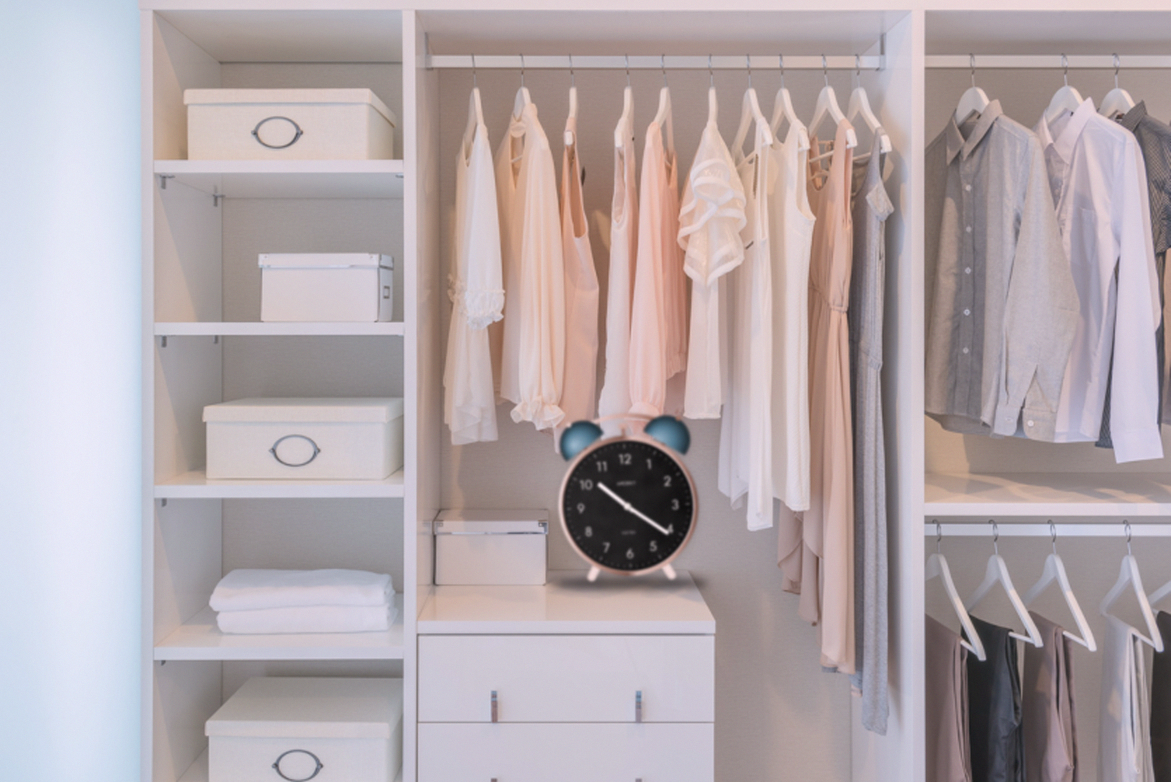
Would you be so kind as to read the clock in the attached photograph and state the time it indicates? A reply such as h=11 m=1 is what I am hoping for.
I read h=10 m=21
